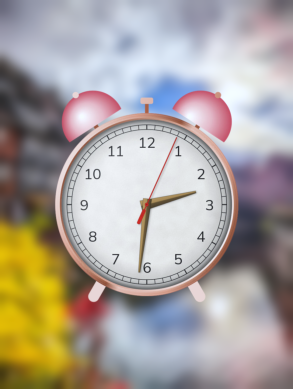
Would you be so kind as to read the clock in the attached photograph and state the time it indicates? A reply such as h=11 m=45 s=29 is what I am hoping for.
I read h=2 m=31 s=4
